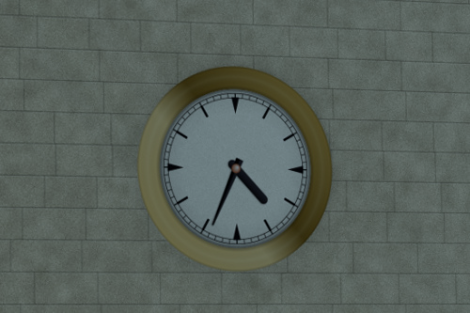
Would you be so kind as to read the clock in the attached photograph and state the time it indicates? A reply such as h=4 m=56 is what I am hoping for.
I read h=4 m=34
